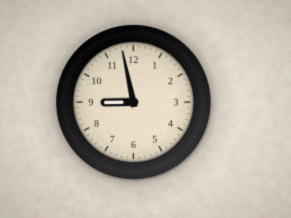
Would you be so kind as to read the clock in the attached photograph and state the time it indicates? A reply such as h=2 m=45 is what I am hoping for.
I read h=8 m=58
